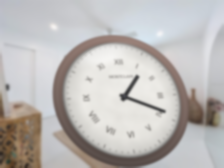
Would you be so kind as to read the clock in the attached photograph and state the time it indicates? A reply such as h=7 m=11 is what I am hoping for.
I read h=1 m=19
